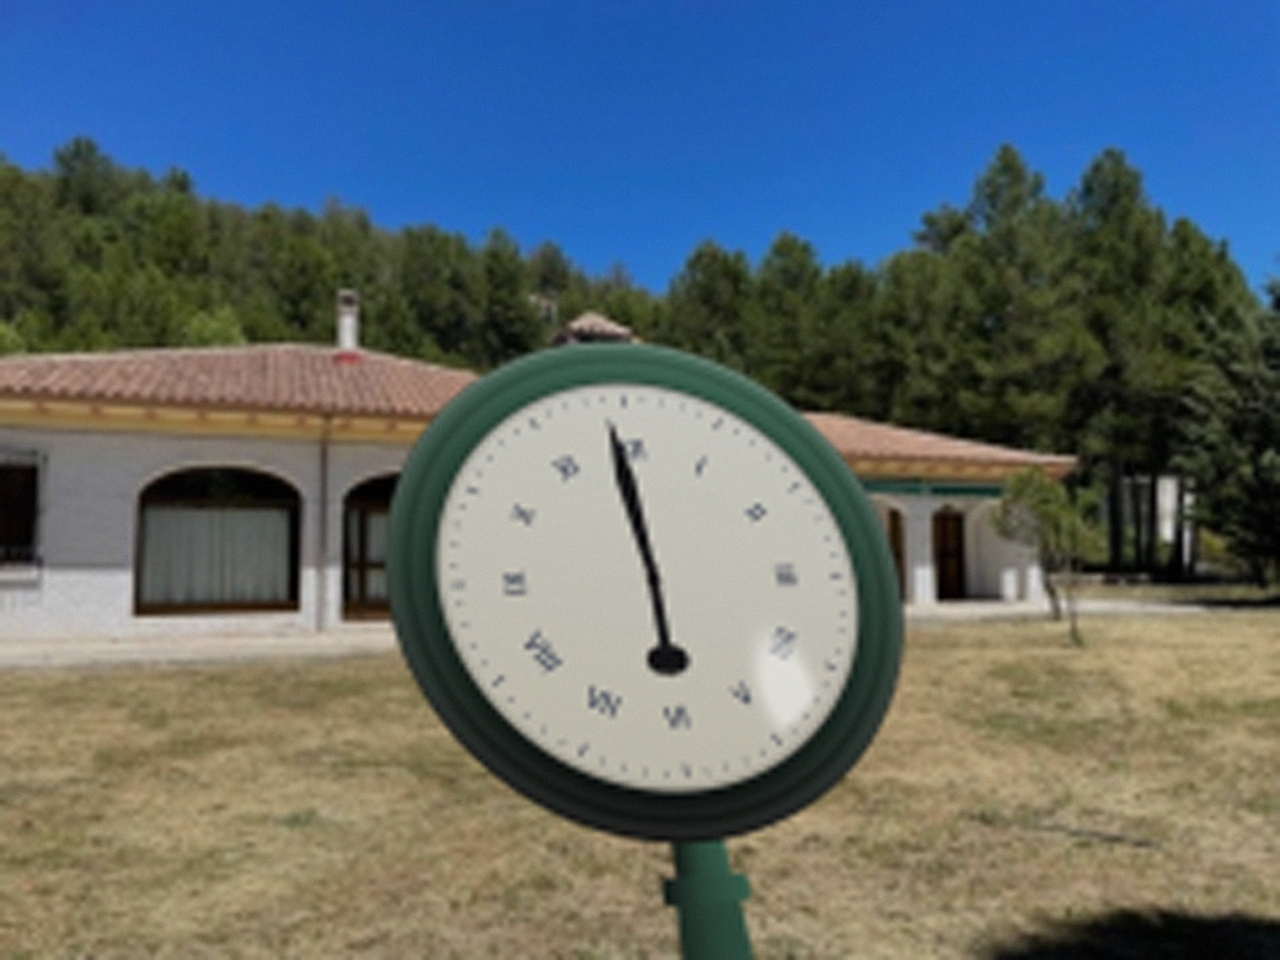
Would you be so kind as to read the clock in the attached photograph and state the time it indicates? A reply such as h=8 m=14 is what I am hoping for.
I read h=5 m=59
